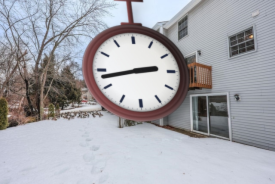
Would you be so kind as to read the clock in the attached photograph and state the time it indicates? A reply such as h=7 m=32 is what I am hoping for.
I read h=2 m=43
